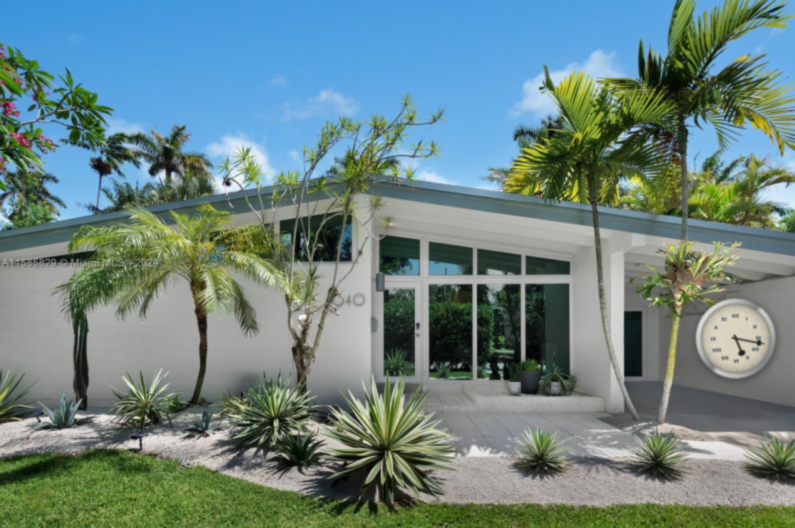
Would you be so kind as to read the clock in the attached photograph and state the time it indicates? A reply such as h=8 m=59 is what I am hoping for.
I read h=5 m=17
